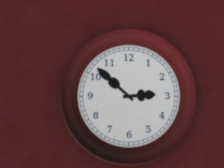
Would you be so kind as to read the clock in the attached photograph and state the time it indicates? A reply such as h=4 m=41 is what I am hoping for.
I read h=2 m=52
